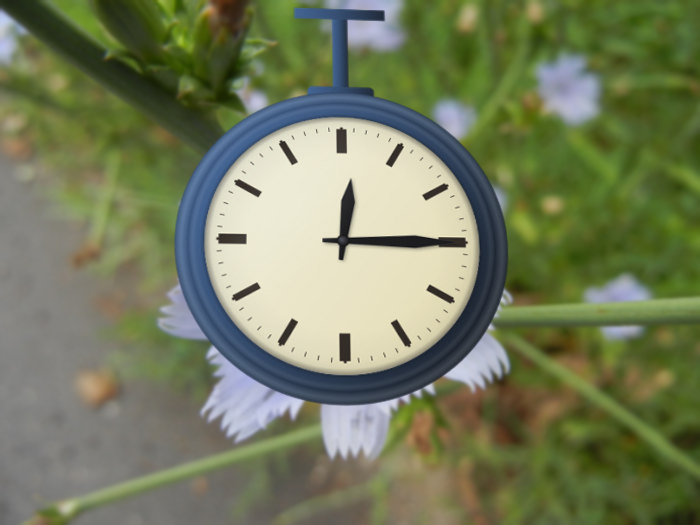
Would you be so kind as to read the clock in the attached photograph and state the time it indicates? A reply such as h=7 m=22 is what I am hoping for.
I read h=12 m=15
